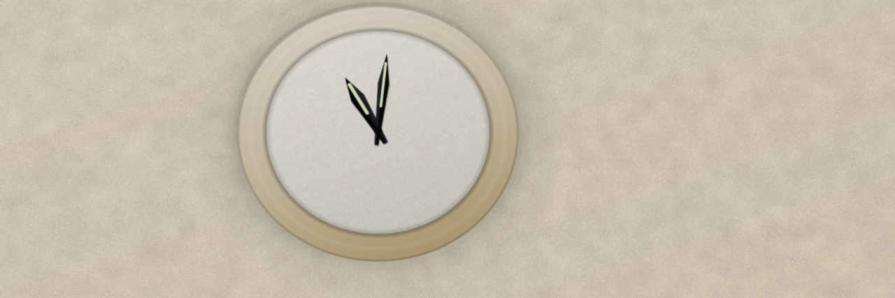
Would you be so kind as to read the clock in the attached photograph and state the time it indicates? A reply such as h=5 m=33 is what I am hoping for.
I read h=11 m=1
